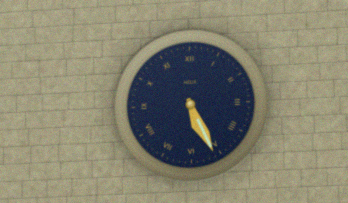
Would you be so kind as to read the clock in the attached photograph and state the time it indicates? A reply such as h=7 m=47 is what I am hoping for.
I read h=5 m=26
